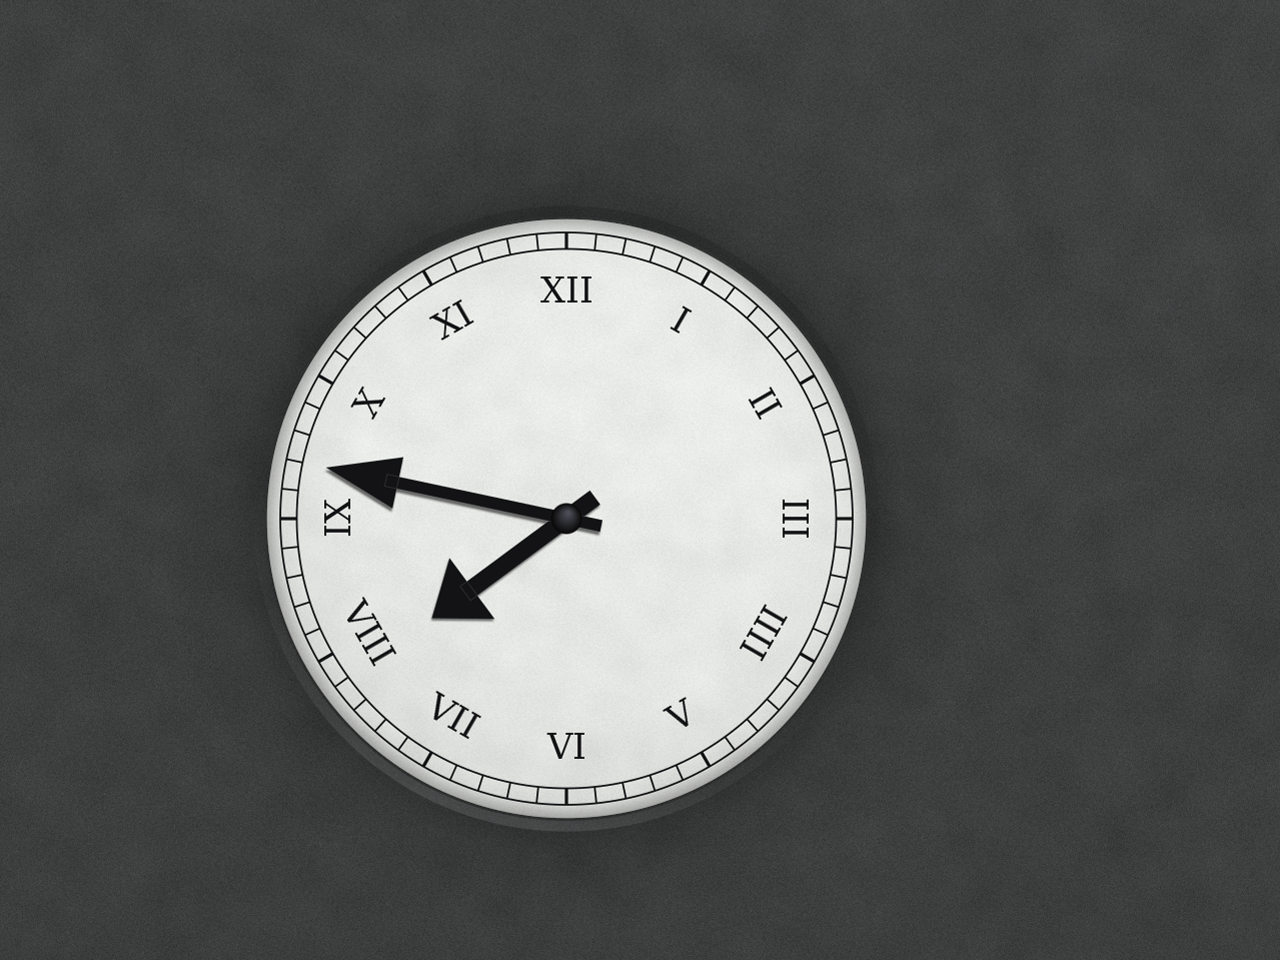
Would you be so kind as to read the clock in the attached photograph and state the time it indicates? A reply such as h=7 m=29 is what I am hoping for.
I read h=7 m=47
